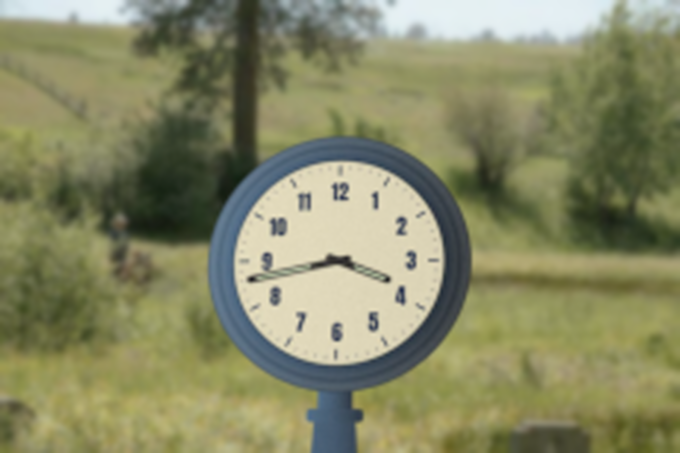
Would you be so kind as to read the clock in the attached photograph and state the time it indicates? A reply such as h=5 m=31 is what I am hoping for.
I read h=3 m=43
